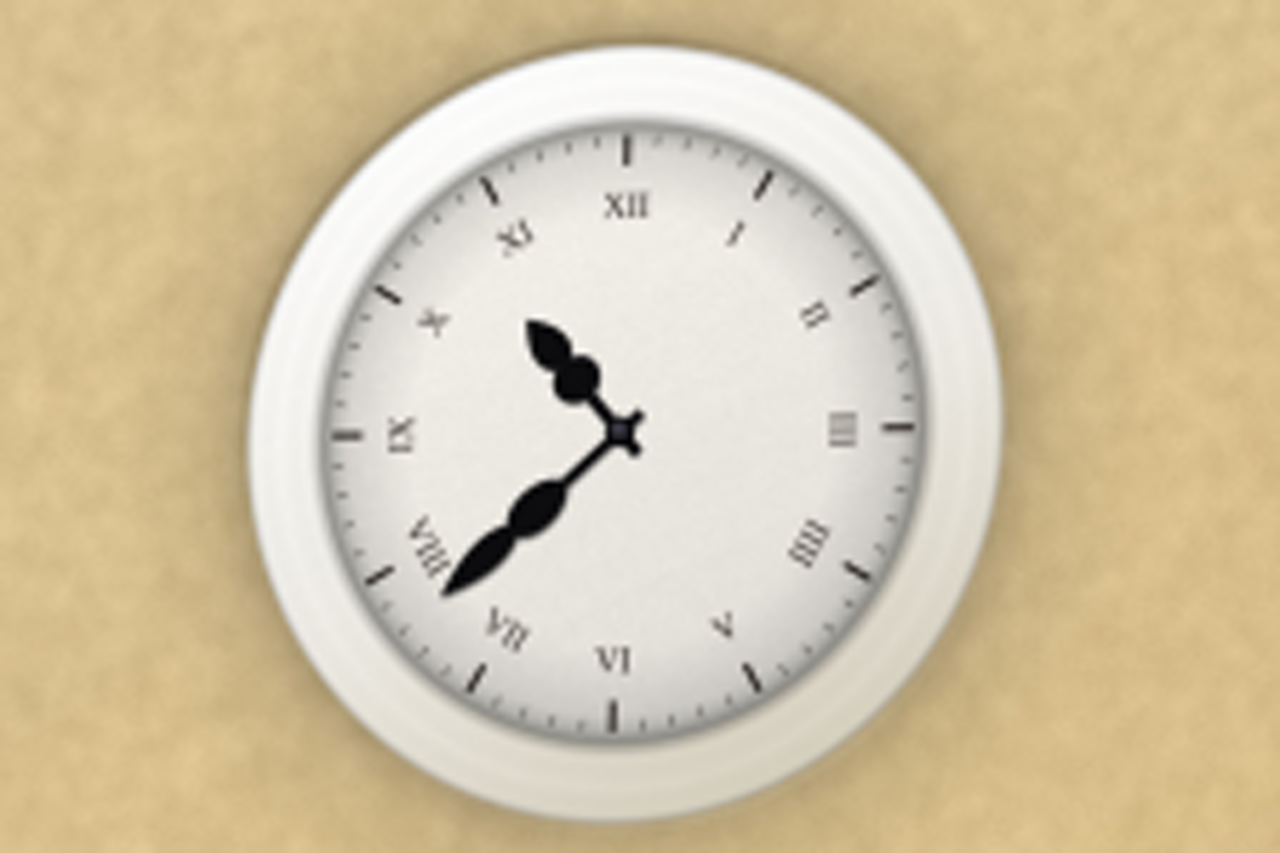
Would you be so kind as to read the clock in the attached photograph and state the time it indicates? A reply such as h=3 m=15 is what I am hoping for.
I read h=10 m=38
